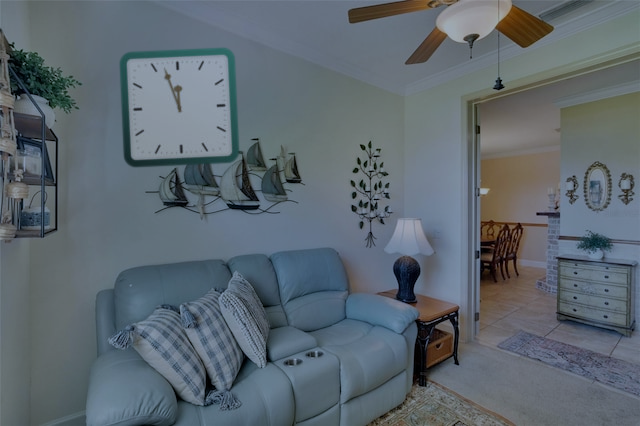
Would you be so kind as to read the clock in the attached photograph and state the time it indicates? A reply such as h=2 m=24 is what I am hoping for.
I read h=11 m=57
